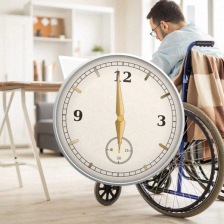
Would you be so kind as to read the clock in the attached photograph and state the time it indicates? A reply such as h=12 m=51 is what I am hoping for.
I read h=5 m=59
